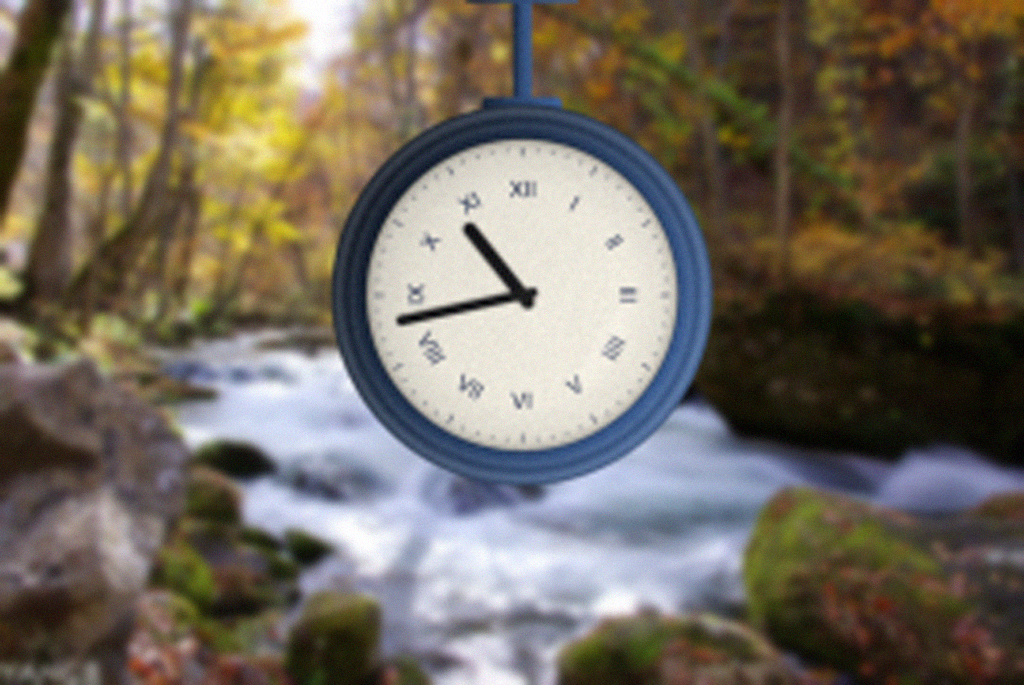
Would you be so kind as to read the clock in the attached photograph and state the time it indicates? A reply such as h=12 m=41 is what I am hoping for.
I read h=10 m=43
